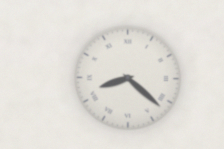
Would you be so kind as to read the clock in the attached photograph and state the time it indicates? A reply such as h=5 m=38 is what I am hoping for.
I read h=8 m=22
